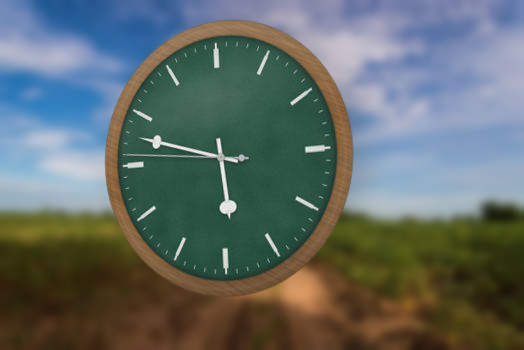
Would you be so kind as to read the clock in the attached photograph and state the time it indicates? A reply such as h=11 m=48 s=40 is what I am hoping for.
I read h=5 m=47 s=46
